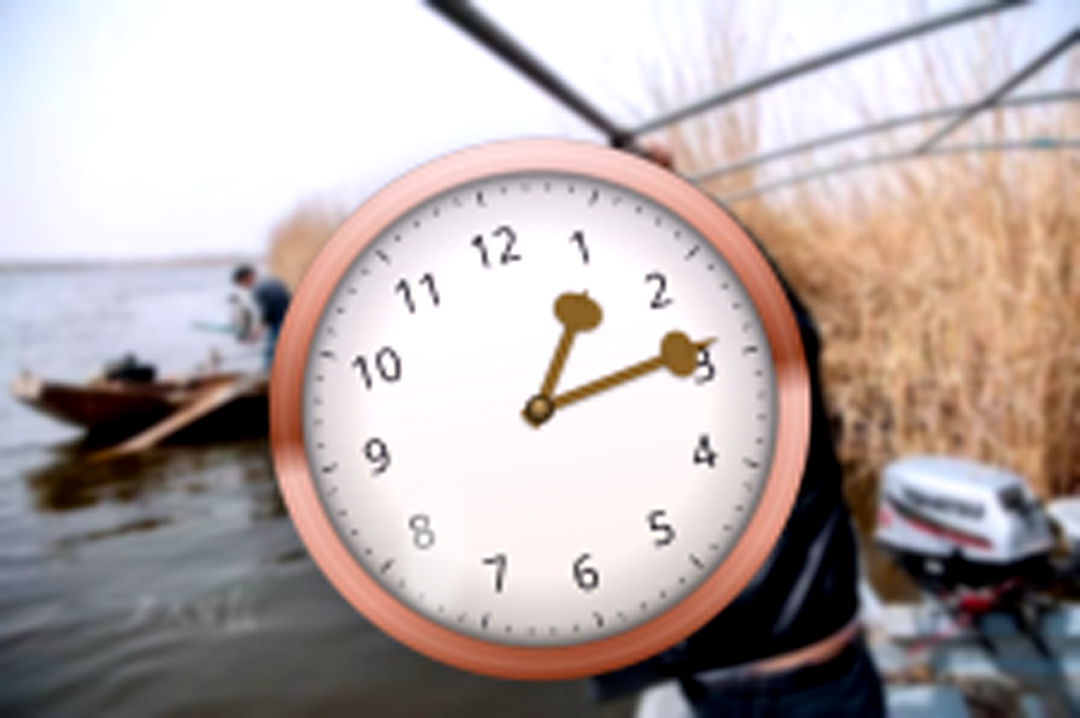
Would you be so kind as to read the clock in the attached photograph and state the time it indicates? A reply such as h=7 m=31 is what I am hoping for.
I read h=1 m=14
